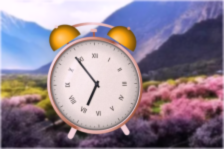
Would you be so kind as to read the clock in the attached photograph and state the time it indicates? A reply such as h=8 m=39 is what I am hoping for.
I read h=6 m=54
